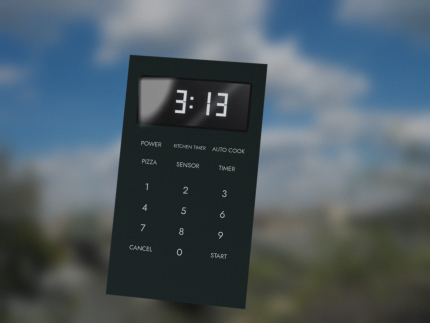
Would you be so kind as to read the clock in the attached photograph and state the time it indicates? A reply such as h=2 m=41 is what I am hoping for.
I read h=3 m=13
